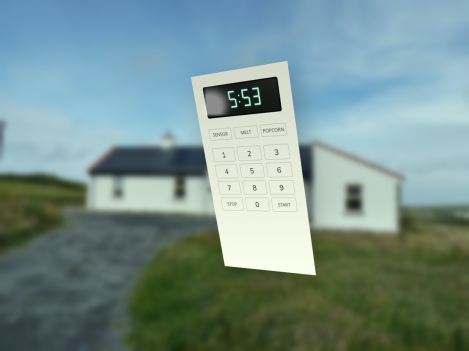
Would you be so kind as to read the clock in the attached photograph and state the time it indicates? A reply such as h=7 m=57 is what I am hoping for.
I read h=5 m=53
